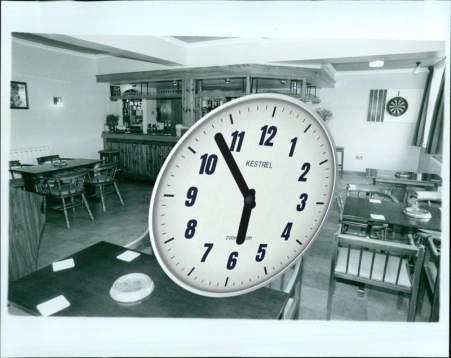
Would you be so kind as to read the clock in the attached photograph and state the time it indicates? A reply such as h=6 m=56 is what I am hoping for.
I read h=5 m=53
